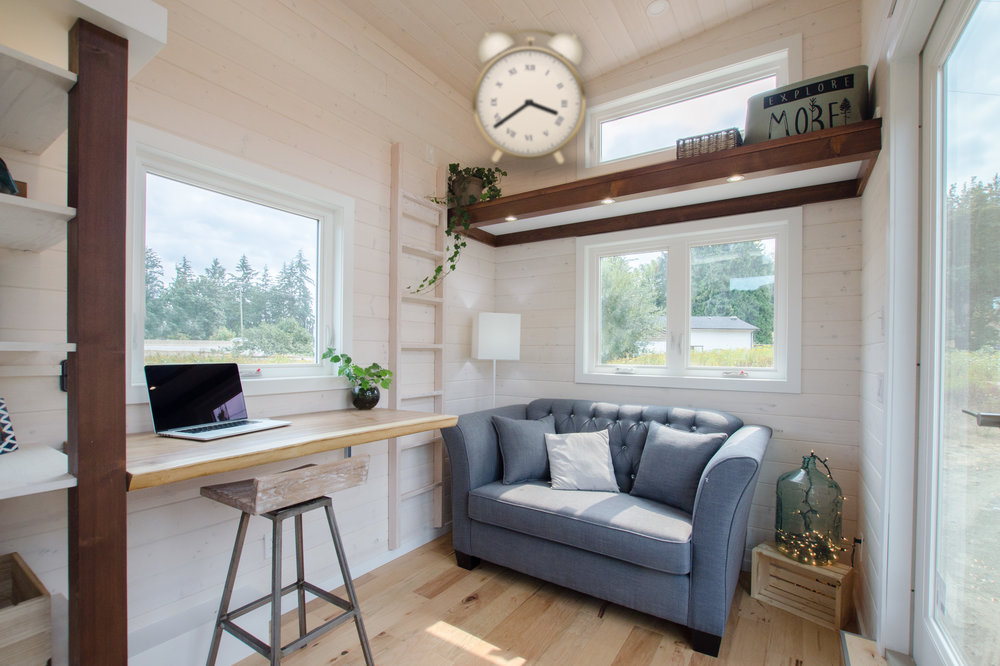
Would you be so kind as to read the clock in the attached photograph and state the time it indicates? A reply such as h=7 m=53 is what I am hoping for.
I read h=3 m=39
